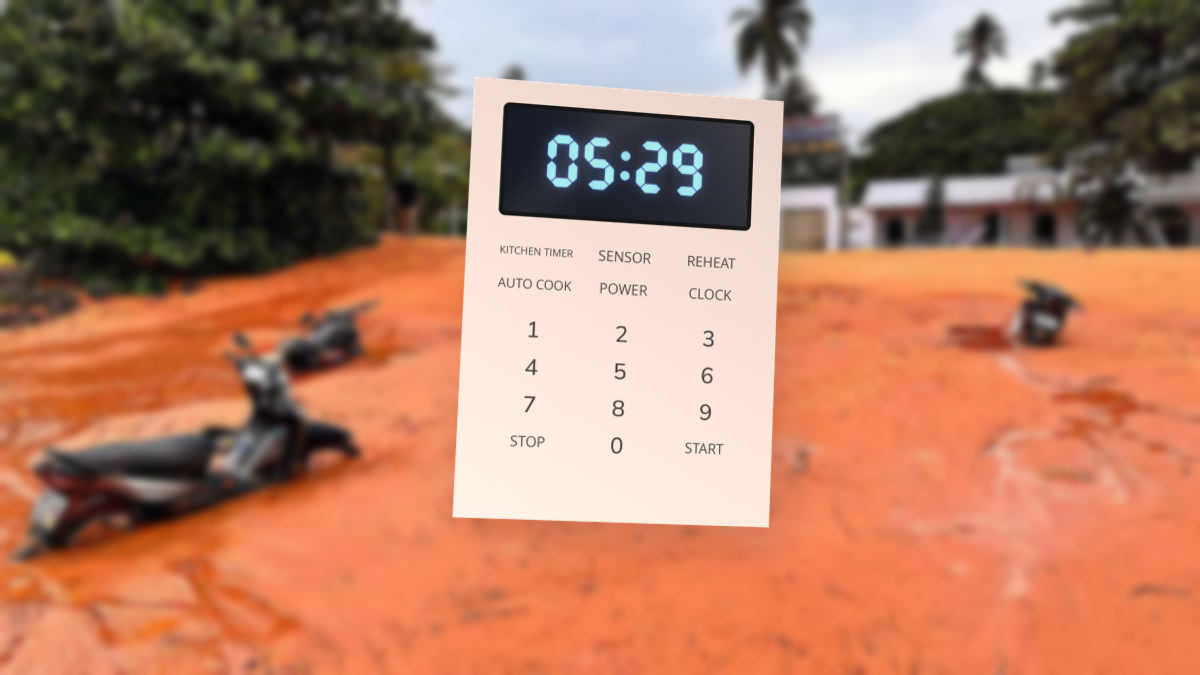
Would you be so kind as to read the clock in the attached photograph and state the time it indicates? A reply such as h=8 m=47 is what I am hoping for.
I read h=5 m=29
